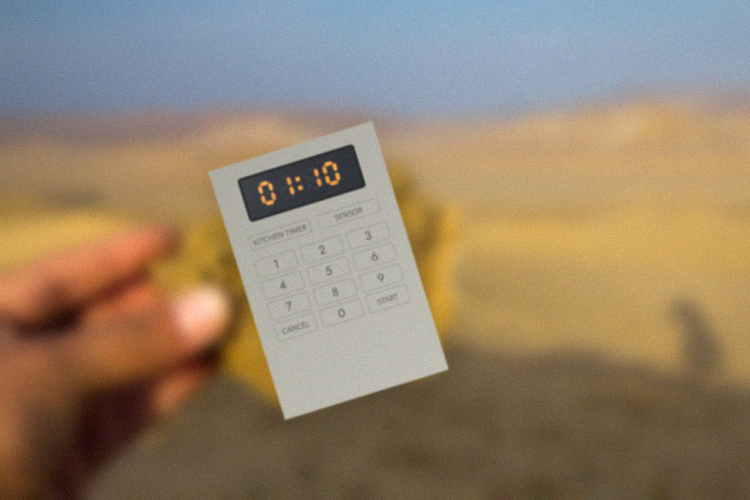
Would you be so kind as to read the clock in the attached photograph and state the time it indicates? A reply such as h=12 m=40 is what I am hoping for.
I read h=1 m=10
